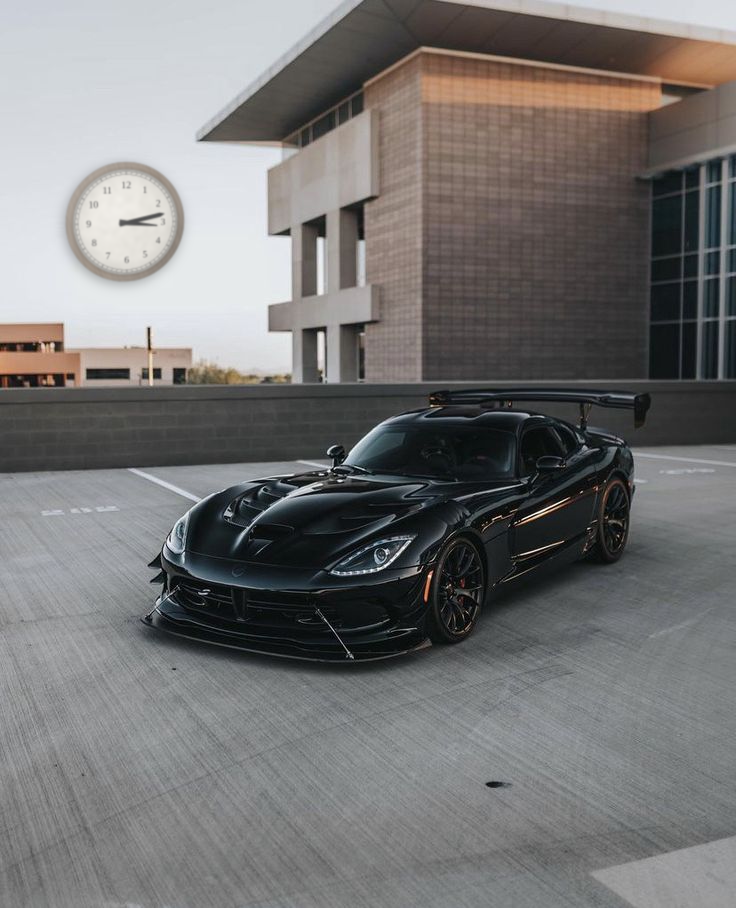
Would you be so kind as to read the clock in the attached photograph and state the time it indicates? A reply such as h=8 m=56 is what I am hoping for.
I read h=3 m=13
